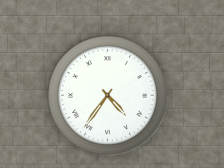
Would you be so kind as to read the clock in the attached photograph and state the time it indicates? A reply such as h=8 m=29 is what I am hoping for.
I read h=4 m=36
